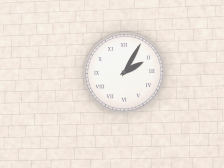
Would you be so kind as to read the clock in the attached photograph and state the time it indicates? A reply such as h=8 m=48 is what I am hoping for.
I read h=2 m=5
